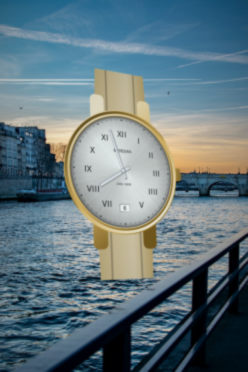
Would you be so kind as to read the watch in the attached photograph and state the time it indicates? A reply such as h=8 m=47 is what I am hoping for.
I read h=7 m=57
